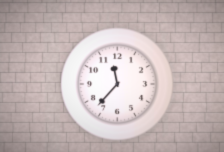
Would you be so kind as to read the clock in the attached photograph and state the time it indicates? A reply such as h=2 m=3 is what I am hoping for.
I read h=11 m=37
